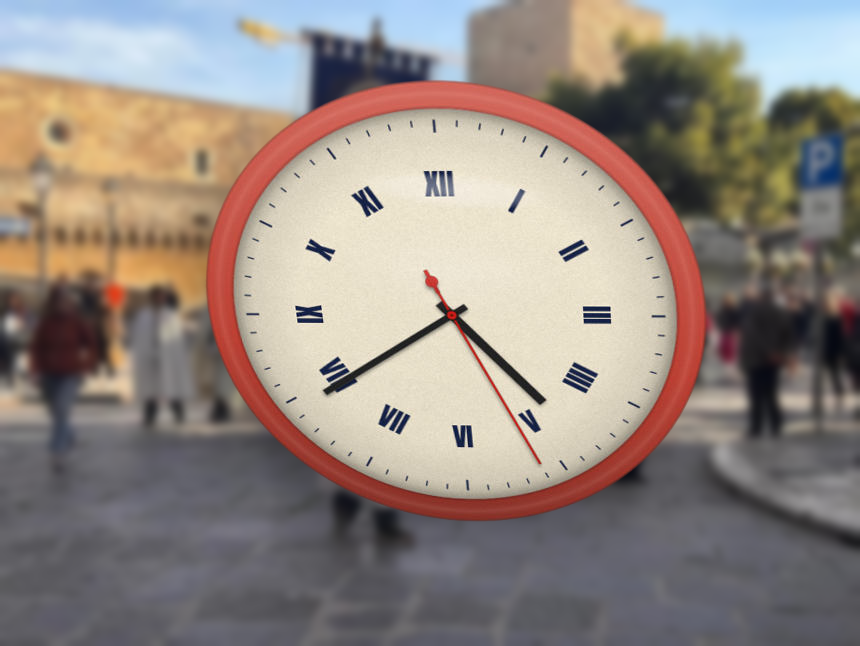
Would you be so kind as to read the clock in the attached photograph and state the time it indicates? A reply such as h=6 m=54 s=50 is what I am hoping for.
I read h=4 m=39 s=26
